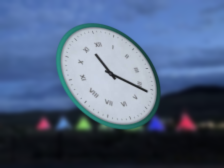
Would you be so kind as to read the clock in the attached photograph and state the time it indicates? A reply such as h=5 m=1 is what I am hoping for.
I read h=11 m=21
